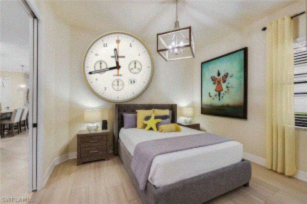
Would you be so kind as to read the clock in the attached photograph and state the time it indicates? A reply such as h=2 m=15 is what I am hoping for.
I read h=11 m=43
